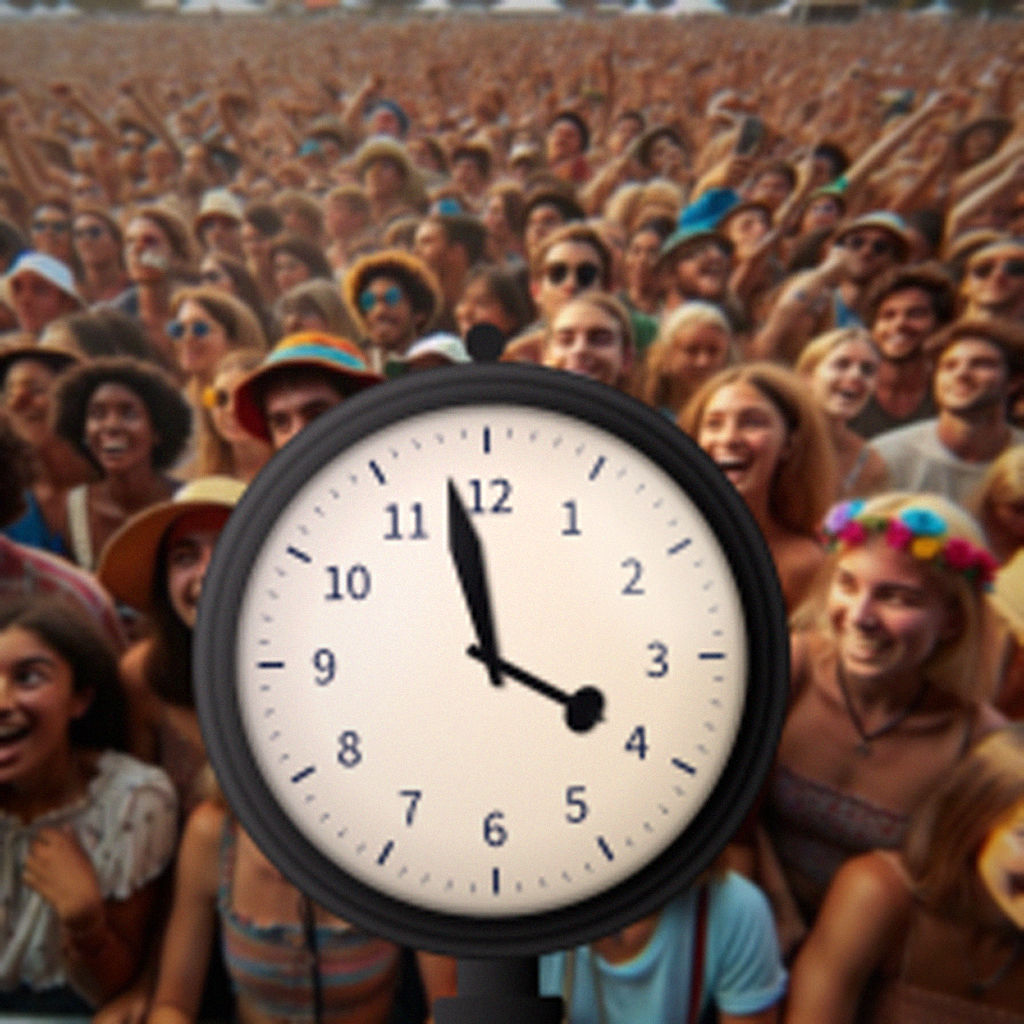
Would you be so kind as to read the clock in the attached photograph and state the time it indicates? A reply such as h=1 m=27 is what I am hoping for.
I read h=3 m=58
